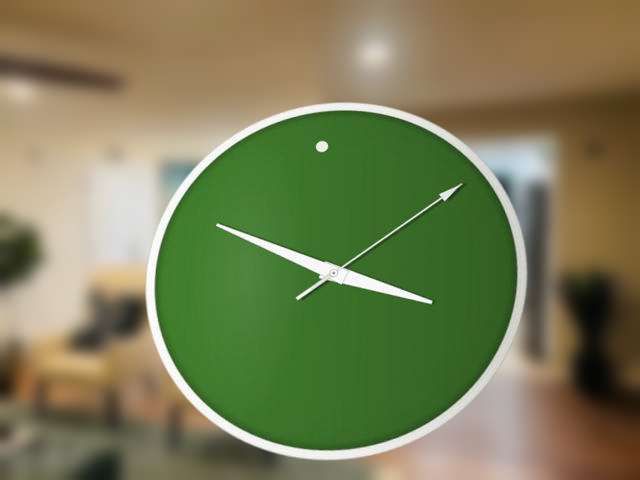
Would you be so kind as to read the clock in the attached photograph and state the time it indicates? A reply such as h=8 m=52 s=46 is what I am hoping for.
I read h=3 m=50 s=10
